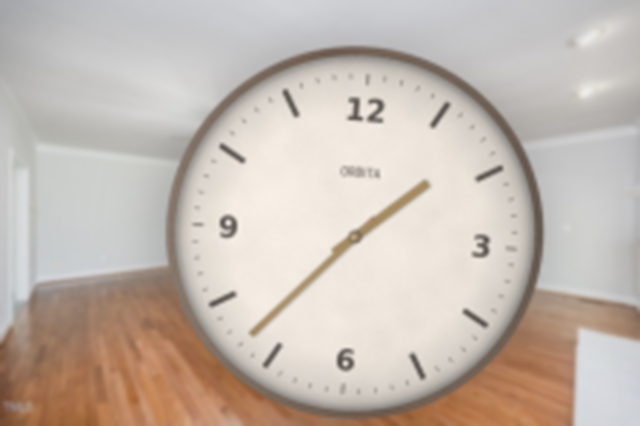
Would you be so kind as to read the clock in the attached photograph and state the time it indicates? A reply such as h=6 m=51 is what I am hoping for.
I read h=1 m=37
